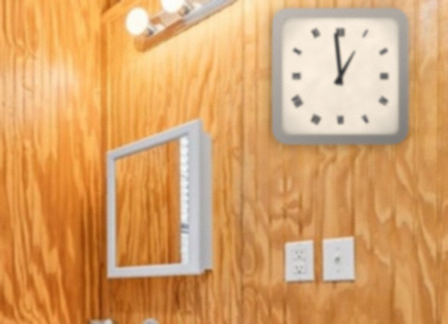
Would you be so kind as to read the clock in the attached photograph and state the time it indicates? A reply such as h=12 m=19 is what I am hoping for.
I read h=12 m=59
